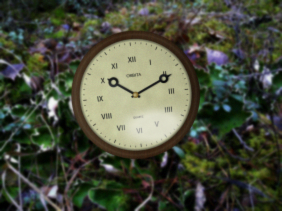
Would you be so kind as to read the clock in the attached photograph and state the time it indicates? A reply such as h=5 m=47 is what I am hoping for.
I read h=10 m=11
